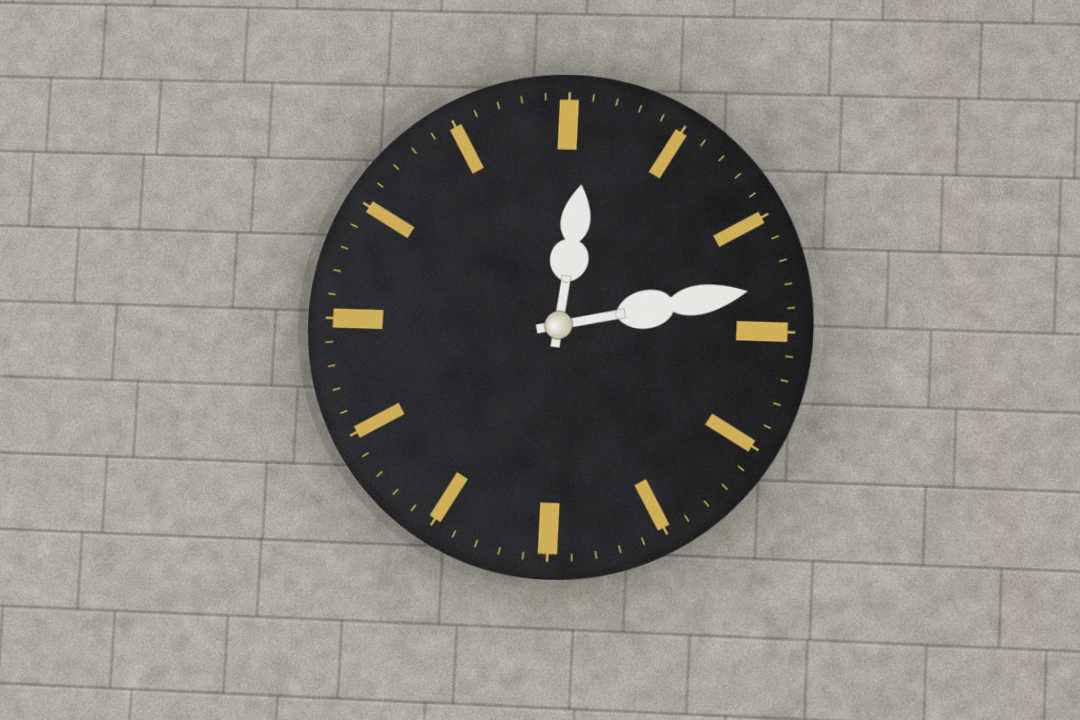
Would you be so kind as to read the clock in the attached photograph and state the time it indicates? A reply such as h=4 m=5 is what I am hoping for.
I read h=12 m=13
